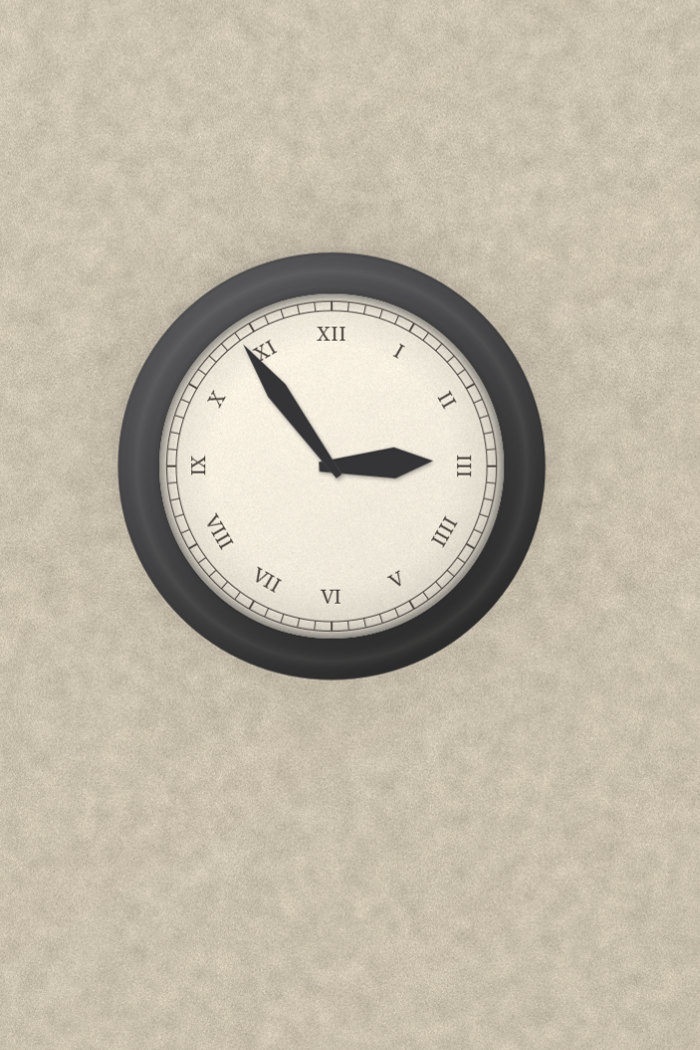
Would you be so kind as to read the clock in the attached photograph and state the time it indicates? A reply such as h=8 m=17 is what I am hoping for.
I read h=2 m=54
